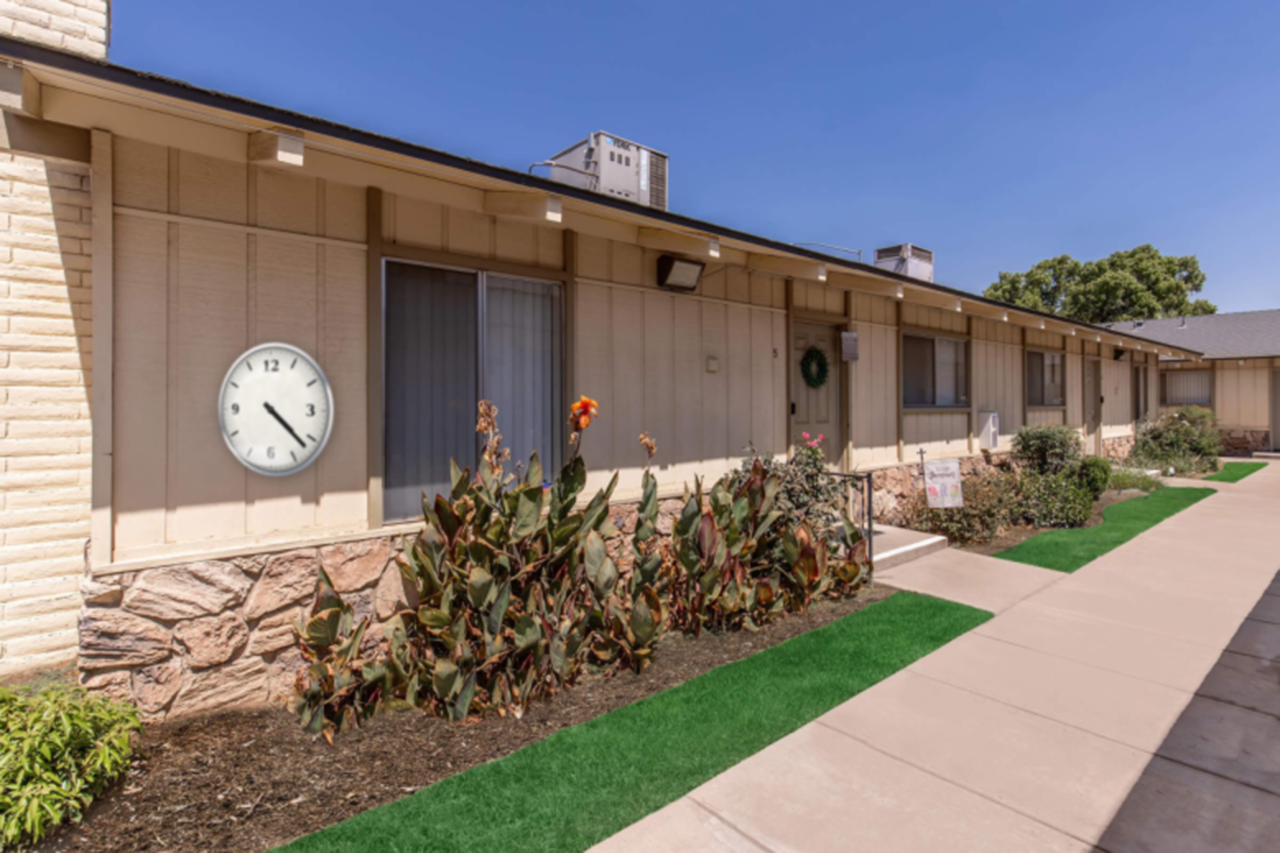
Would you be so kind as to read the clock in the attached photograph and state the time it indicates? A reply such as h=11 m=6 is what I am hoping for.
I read h=4 m=22
